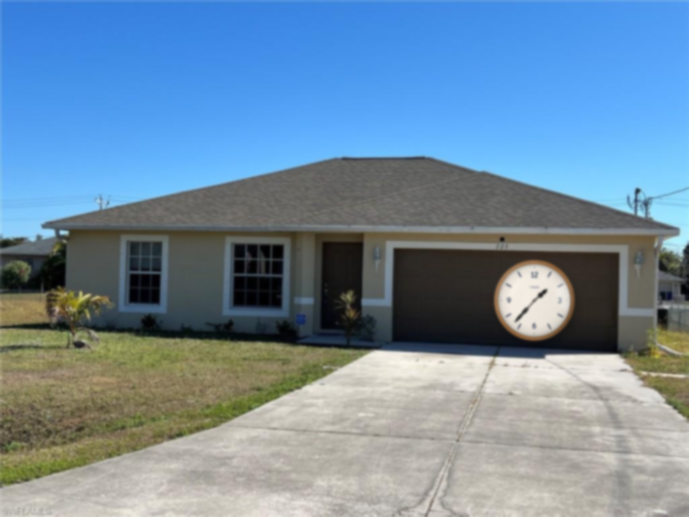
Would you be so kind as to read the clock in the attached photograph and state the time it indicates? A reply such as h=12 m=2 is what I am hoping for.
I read h=1 m=37
